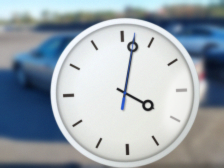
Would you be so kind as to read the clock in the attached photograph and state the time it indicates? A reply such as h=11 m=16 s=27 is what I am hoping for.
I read h=4 m=2 s=2
